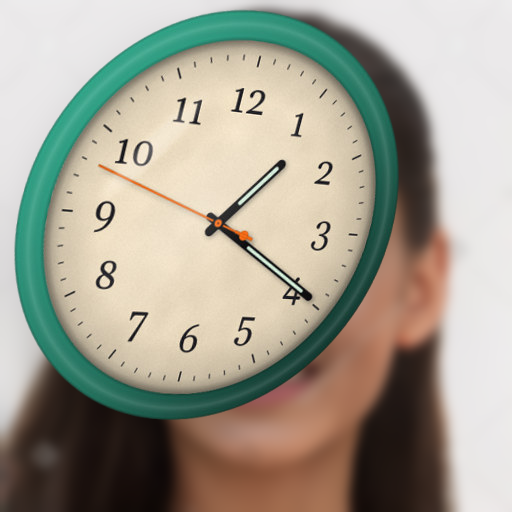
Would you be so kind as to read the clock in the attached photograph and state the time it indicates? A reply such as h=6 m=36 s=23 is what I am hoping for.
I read h=1 m=19 s=48
